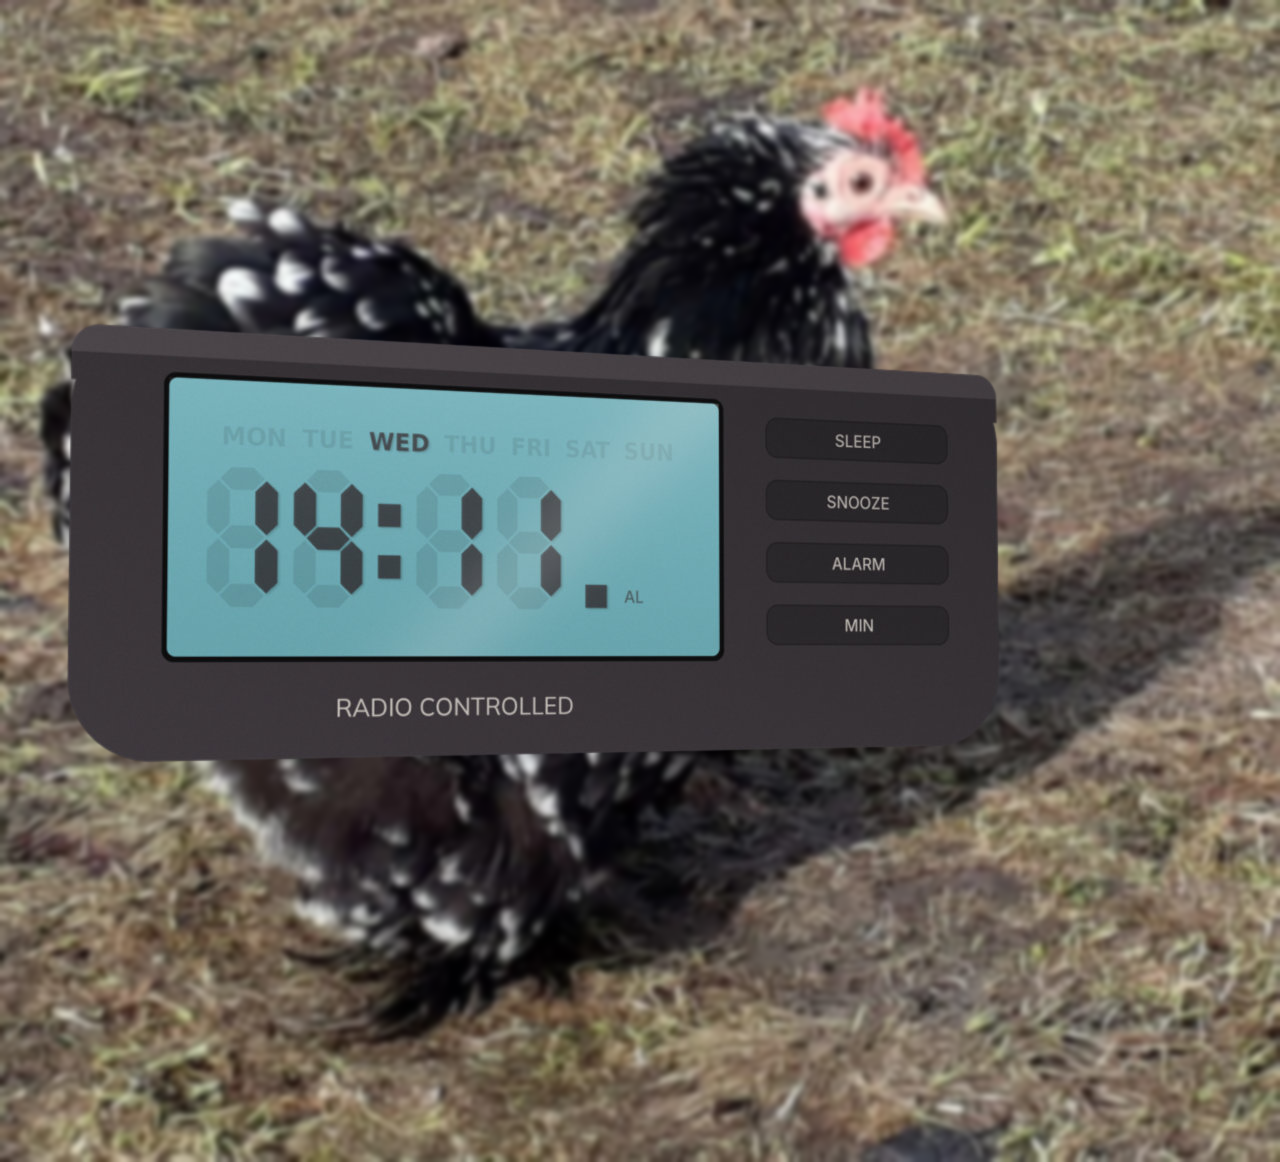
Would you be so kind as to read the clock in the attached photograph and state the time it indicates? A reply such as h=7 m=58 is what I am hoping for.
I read h=14 m=11
